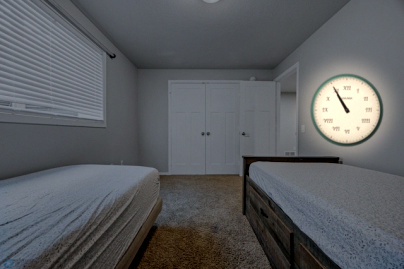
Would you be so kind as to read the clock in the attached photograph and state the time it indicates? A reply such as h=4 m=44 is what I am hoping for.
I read h=10 m=55
